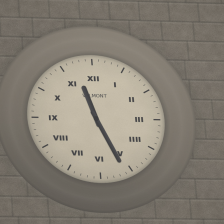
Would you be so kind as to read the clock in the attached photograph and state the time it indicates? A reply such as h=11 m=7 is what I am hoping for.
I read h=11 m=26
